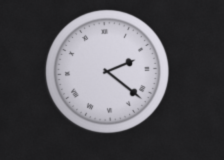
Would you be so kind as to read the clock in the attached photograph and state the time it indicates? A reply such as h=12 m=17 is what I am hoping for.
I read h=2 m=22
